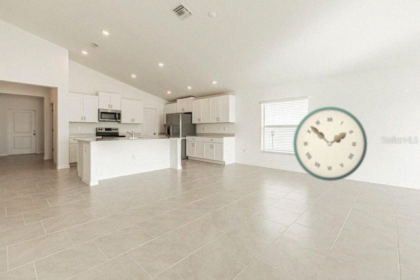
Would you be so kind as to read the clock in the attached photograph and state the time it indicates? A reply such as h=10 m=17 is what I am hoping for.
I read h=1 m=52
